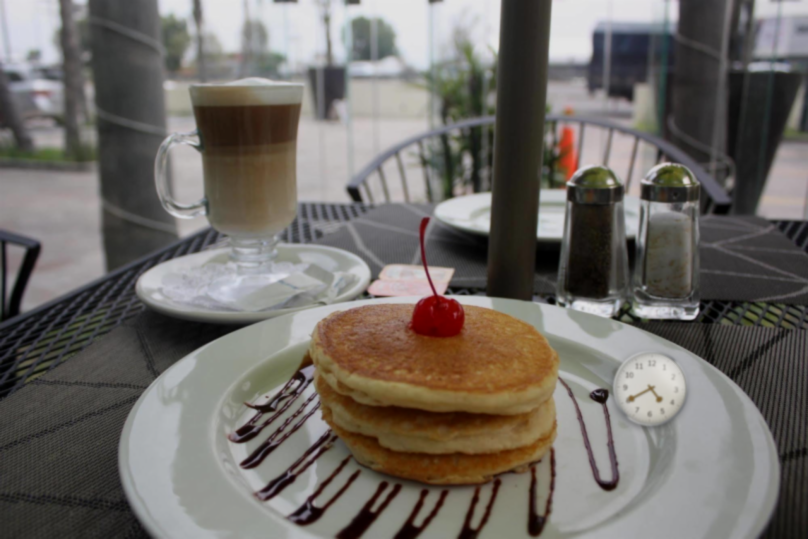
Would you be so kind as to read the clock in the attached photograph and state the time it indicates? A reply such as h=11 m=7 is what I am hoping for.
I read h=4 m=40
